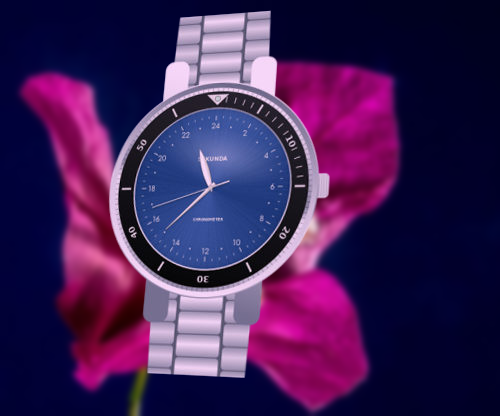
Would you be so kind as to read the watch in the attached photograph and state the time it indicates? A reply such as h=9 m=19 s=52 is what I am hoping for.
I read h=22 m=37 s=42
